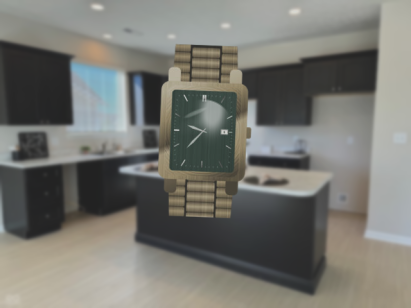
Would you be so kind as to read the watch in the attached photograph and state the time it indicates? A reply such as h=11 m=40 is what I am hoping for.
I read h=9 m=37
